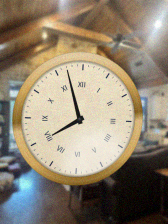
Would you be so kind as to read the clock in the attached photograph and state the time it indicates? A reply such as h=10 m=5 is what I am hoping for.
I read h=7 m=57
